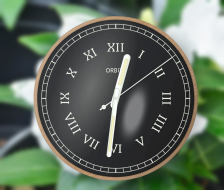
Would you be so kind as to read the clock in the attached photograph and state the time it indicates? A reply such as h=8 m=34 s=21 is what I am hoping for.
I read h=12 m=31 s=9
